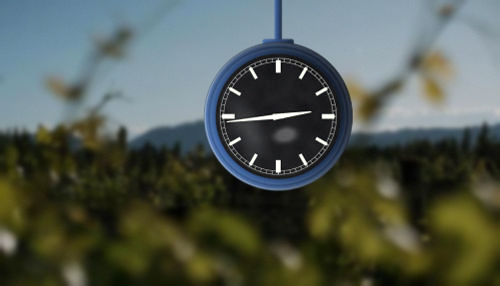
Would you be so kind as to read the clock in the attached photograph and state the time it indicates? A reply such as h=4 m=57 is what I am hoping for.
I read h=2 m=44
